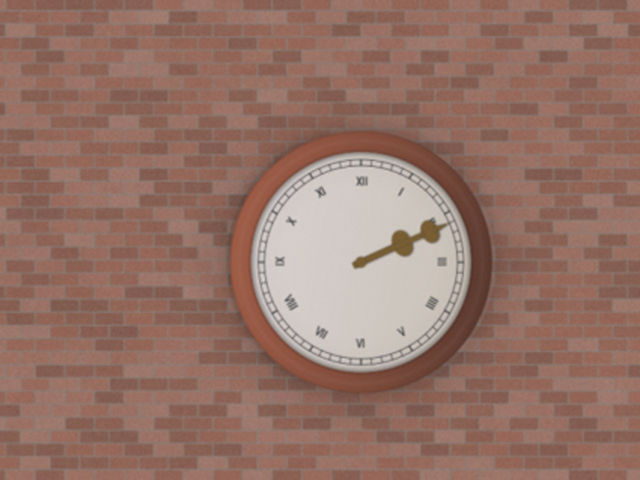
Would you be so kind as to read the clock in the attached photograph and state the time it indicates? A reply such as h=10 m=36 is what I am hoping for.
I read h=2 m=11
